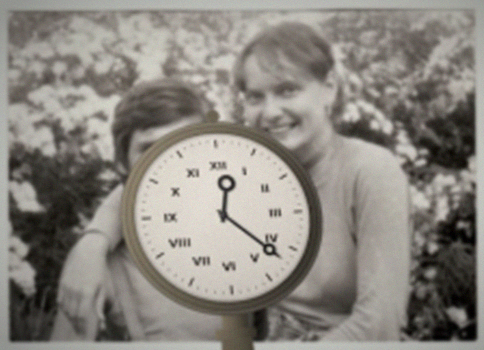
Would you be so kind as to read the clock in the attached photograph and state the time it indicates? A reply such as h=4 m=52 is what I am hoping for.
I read h=12 m=22
